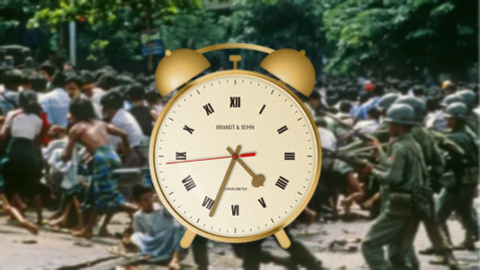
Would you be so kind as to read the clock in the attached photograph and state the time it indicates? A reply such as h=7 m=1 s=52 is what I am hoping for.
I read h=4 m=33 s=44
